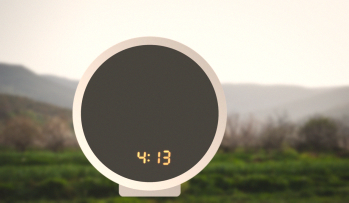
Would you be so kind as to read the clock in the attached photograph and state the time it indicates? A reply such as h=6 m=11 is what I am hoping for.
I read h=4 m=13
